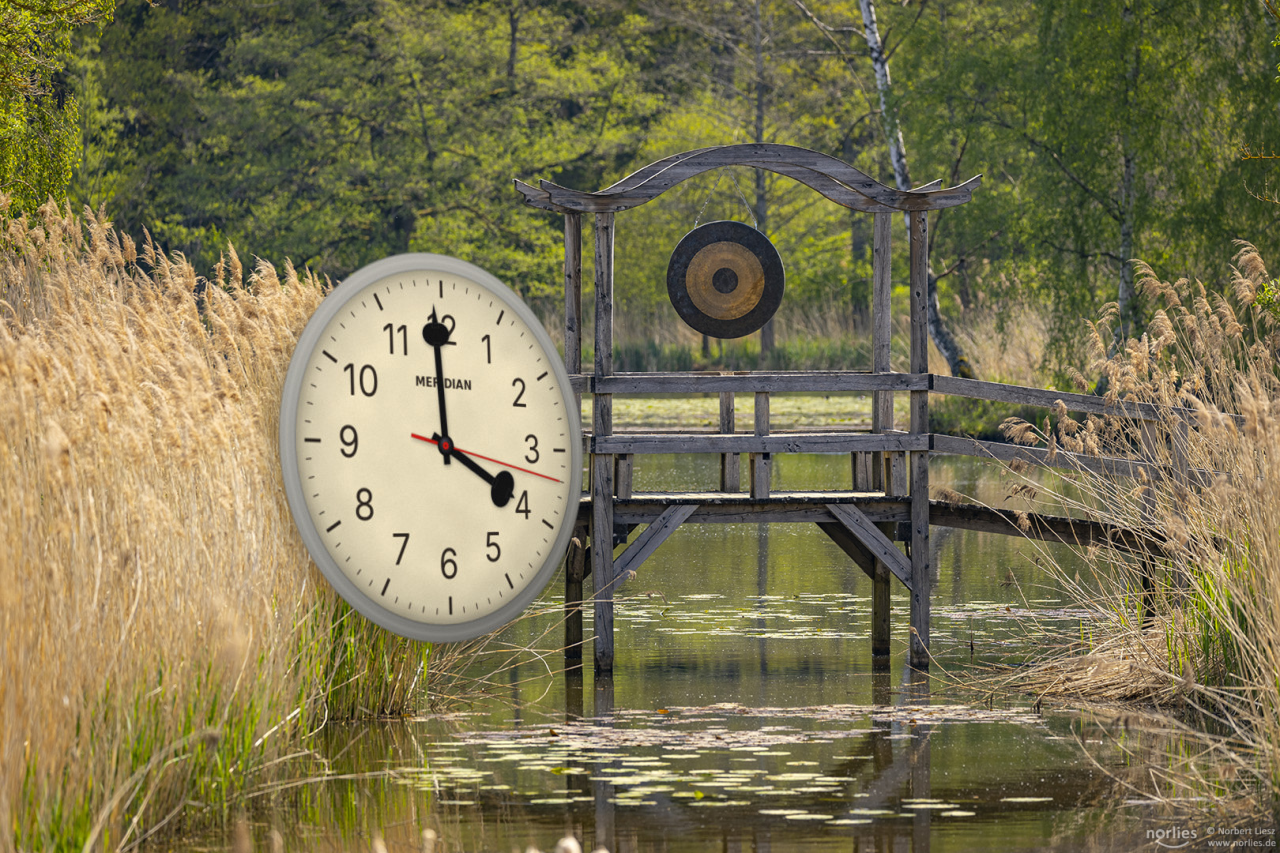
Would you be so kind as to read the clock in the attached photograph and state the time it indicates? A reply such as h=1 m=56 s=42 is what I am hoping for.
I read h=3 m=59 s=17
